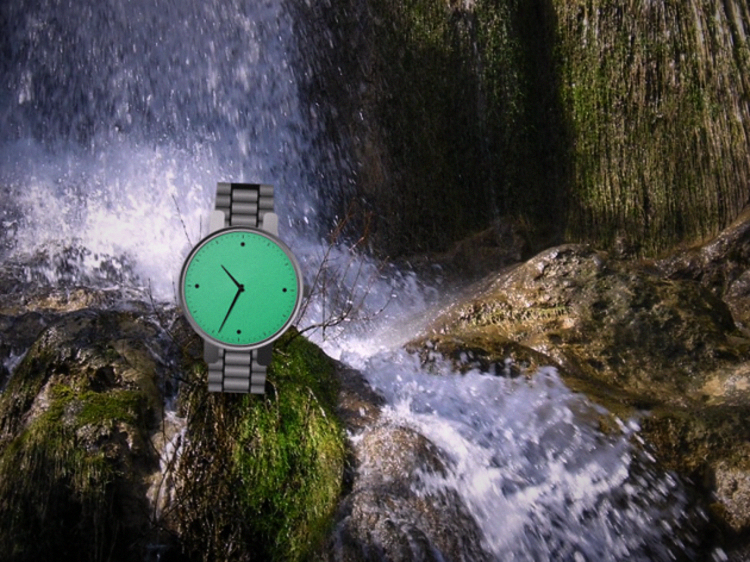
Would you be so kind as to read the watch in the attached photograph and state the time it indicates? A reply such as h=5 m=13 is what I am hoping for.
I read h=10 m=34
